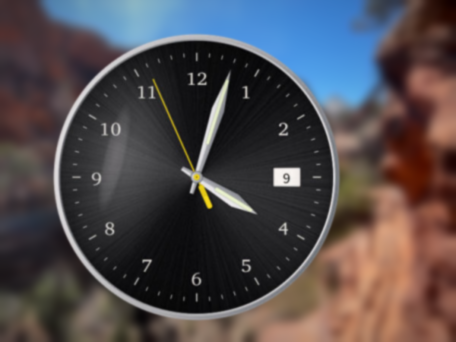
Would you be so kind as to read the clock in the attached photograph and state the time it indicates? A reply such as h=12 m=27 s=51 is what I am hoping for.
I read h=4 m=2 s=56
